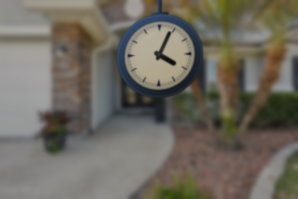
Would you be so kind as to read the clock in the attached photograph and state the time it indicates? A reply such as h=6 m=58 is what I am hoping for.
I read h=4 m=4
